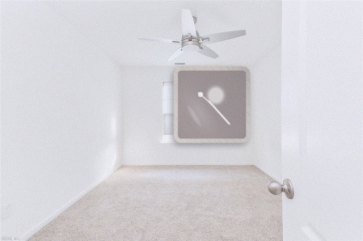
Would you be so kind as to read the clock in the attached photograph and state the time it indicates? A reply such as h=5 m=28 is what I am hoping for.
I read h=10 m=23
